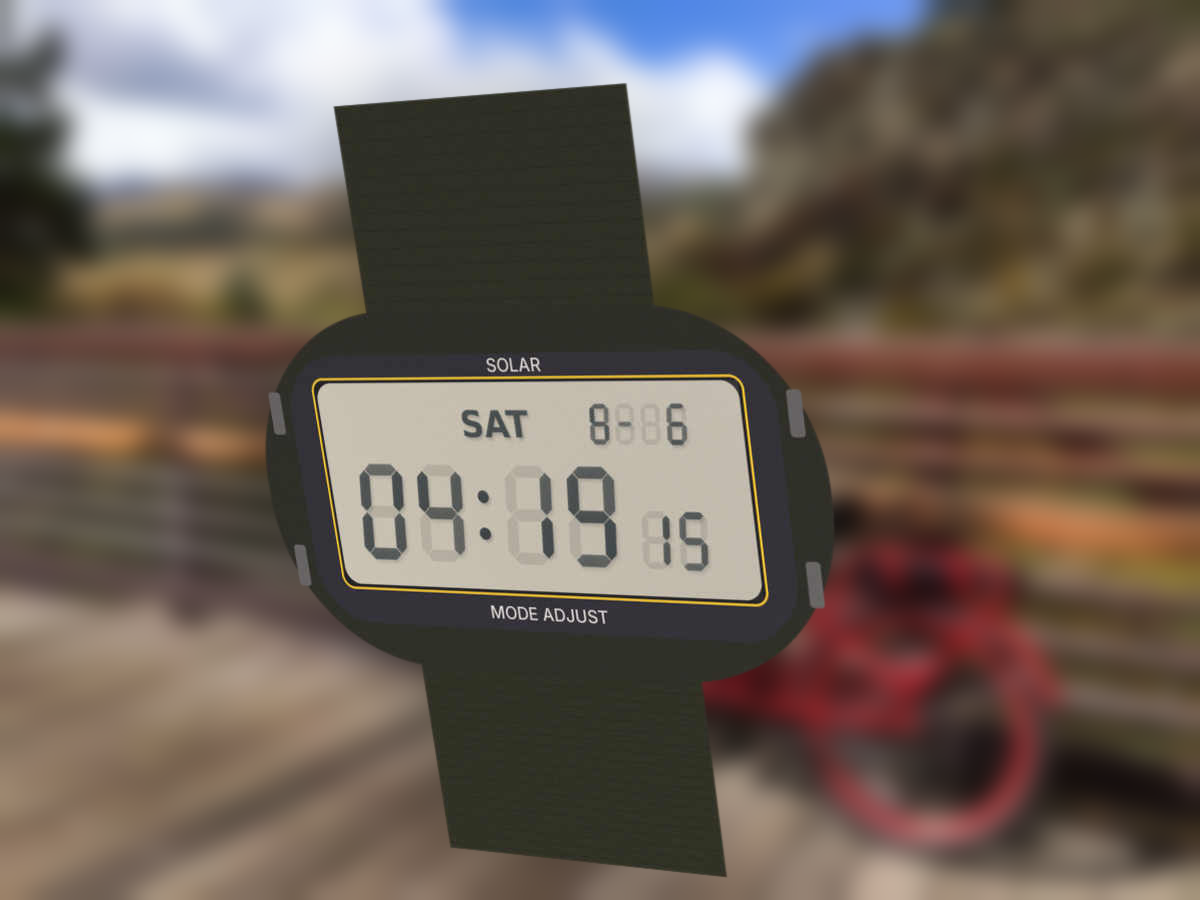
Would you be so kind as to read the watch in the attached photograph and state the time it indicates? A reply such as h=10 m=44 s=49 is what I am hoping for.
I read h=4 m=19 s=15
